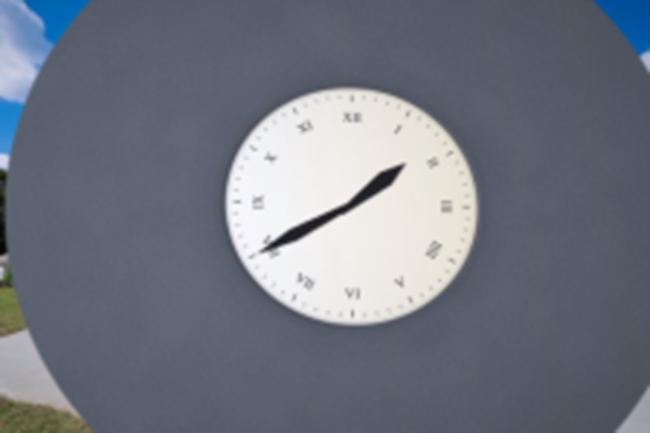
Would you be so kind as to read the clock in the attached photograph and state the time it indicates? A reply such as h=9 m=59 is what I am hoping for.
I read h=1 m=40
